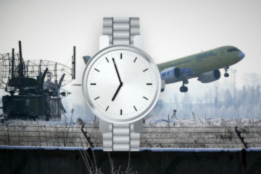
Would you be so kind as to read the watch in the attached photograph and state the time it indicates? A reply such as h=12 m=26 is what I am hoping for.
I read h=6 m=57
